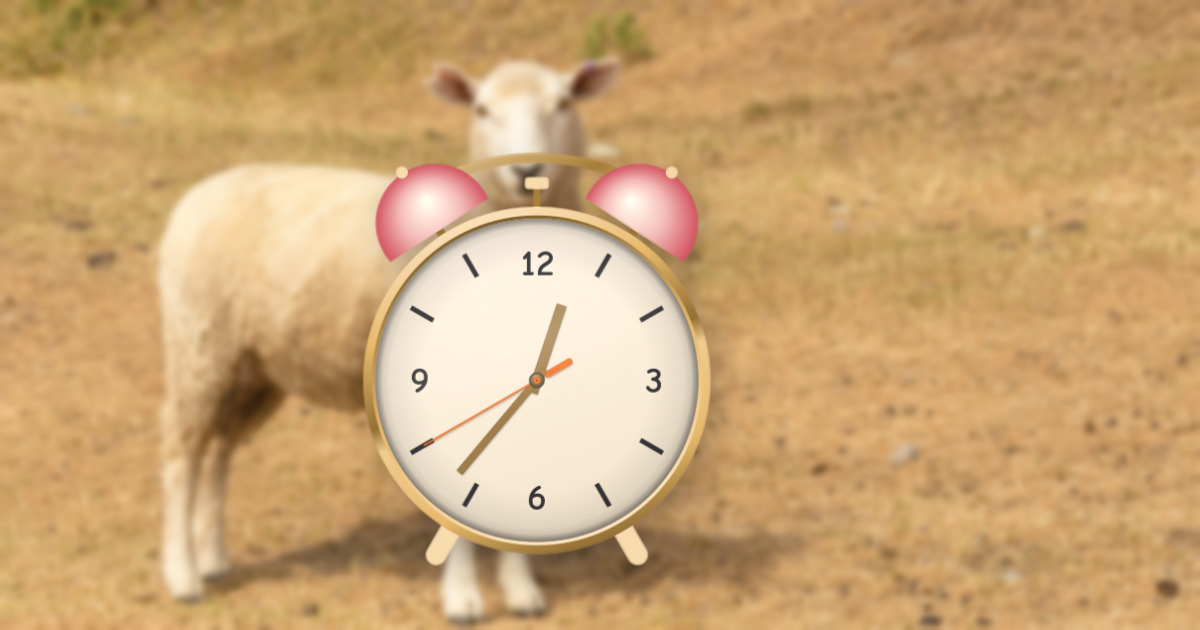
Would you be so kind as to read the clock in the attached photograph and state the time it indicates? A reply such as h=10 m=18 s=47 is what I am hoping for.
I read h=12 m=36 s=40
